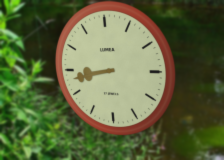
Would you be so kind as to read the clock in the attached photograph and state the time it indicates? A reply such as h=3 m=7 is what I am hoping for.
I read h=8 m=43
